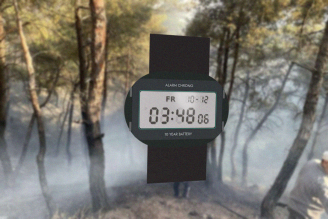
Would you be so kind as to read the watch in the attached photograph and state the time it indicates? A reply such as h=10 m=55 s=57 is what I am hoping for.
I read h=3 m=48 s=6
